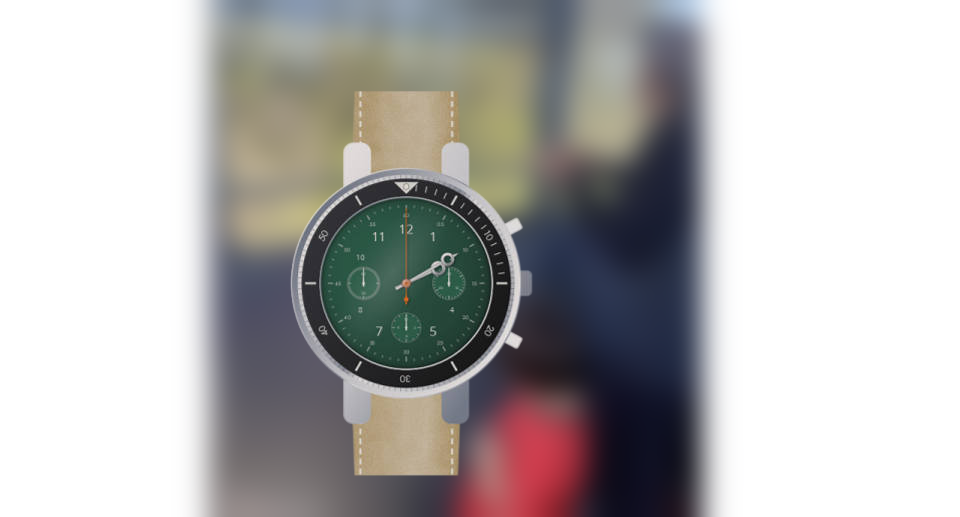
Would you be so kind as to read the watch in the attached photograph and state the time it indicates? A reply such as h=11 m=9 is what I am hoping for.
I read h=2 m=10
